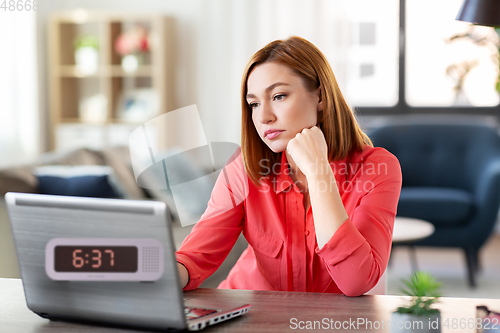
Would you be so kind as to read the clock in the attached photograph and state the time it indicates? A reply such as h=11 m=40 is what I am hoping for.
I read h=6 m=37
